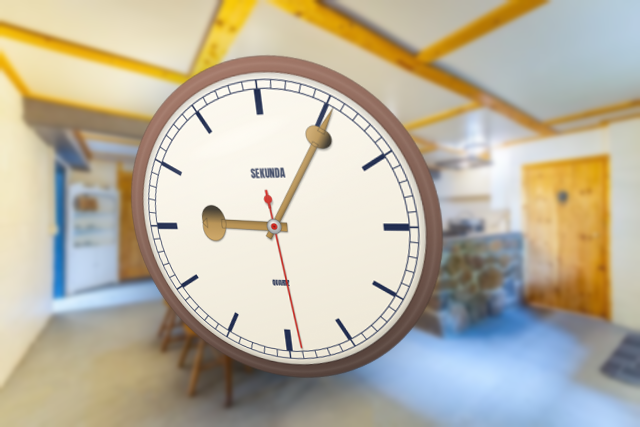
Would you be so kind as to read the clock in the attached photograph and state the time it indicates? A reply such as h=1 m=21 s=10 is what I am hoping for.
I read h=9 m=5 s=29
